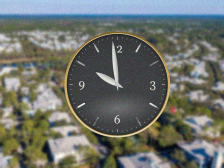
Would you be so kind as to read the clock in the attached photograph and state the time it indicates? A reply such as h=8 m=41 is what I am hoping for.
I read h=9 m=59
